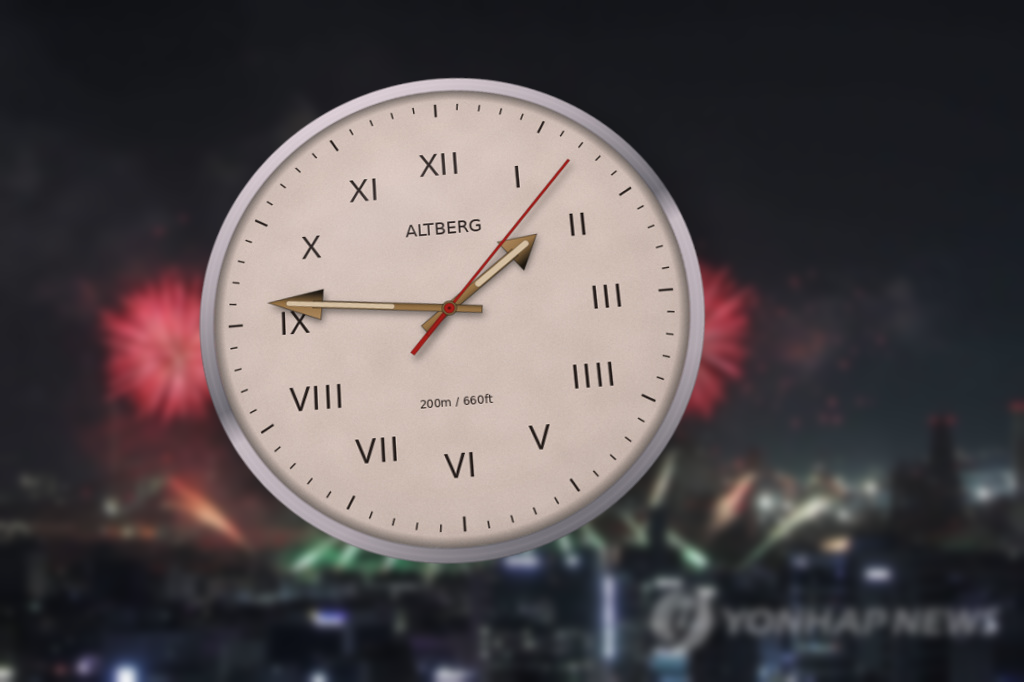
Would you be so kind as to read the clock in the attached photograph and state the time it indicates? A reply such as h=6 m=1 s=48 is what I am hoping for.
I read h=1 m=46 s=7
